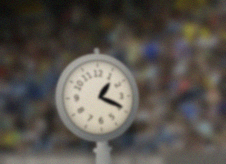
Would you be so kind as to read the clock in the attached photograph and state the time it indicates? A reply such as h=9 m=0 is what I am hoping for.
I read h=1 m=19
